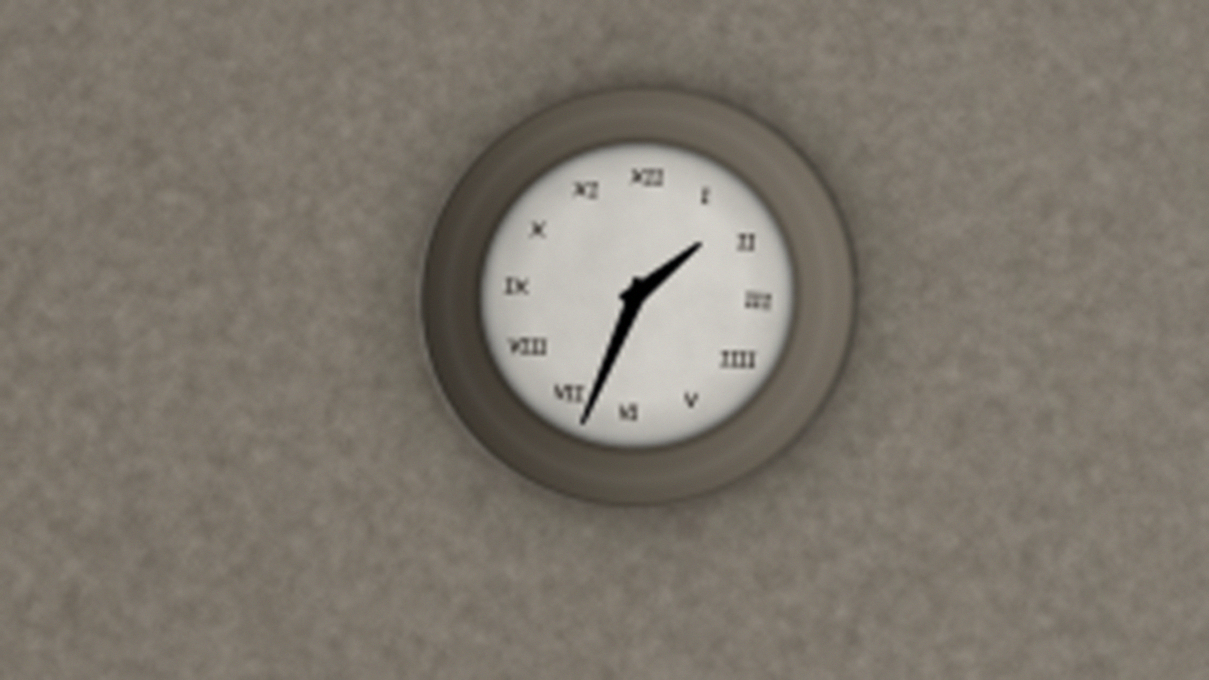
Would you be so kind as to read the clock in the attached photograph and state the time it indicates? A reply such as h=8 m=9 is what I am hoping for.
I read h=1 m=33
